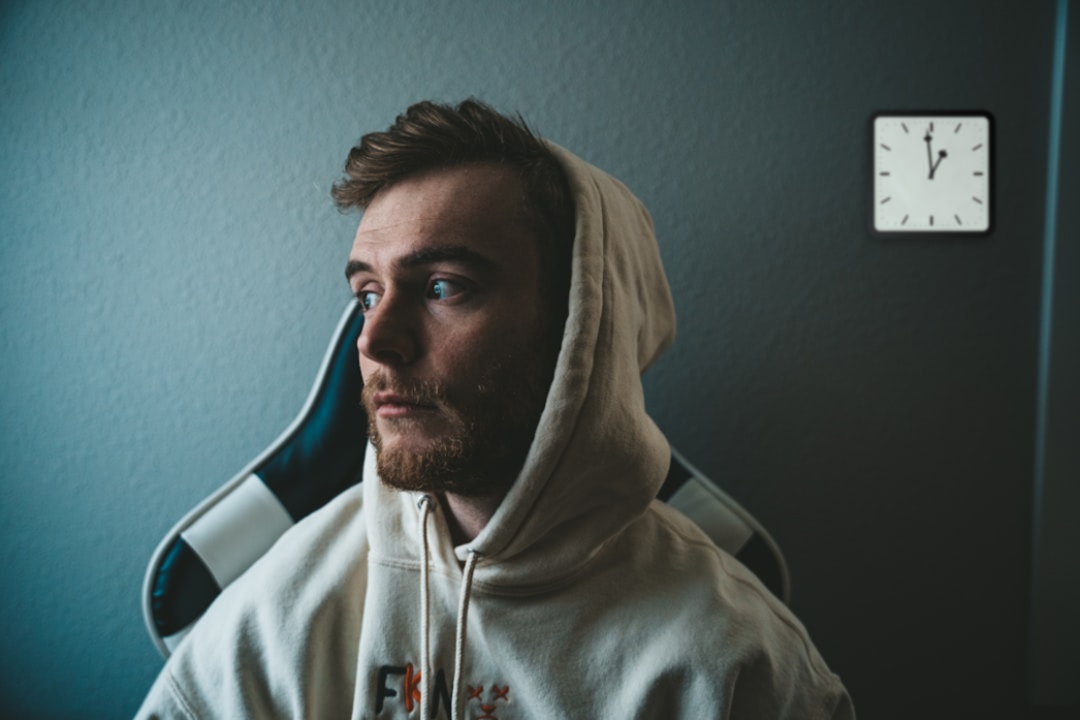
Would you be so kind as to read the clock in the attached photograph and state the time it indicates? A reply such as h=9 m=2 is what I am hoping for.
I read h=12 m=59
